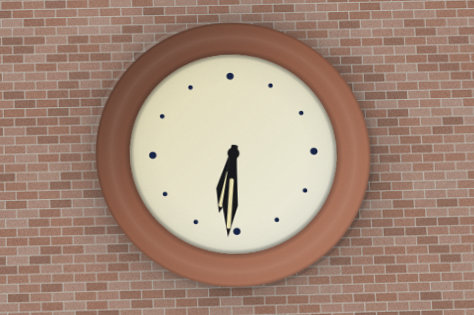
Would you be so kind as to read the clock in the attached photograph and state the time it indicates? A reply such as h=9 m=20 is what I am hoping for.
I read h=6 m=31
